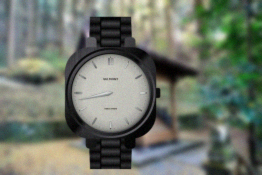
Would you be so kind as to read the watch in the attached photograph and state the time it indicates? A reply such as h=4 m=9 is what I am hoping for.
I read h=8 m=43
